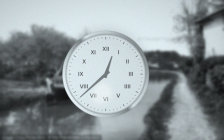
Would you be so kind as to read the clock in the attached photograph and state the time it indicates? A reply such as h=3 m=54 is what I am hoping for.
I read h=12 m=38
